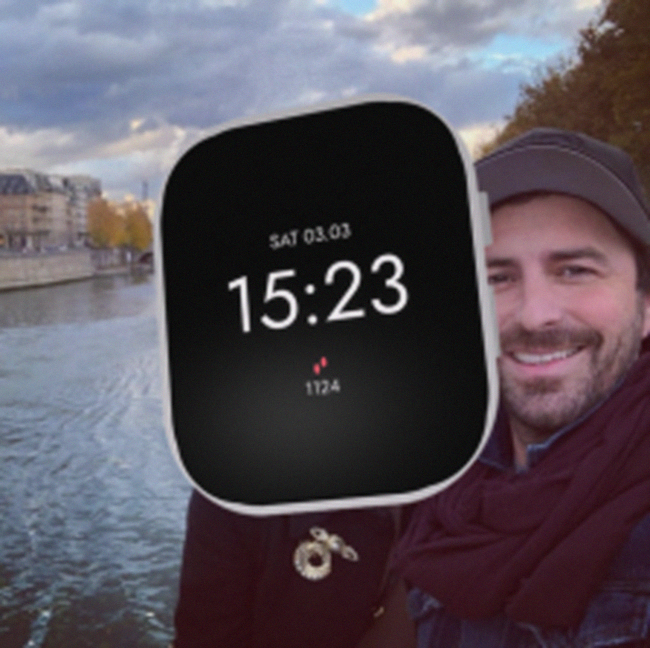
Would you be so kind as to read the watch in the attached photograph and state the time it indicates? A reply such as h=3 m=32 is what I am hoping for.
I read h=15 m=23
